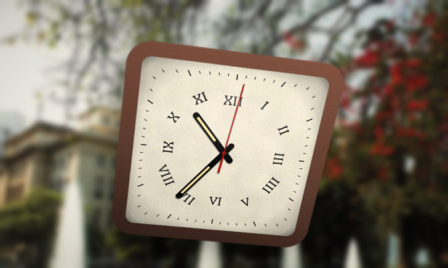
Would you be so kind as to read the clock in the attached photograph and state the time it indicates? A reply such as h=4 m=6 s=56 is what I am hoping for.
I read h=10 m=36 s=1
